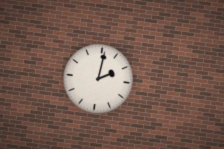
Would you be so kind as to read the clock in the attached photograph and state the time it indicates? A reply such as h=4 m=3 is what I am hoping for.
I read h=2 m=1
